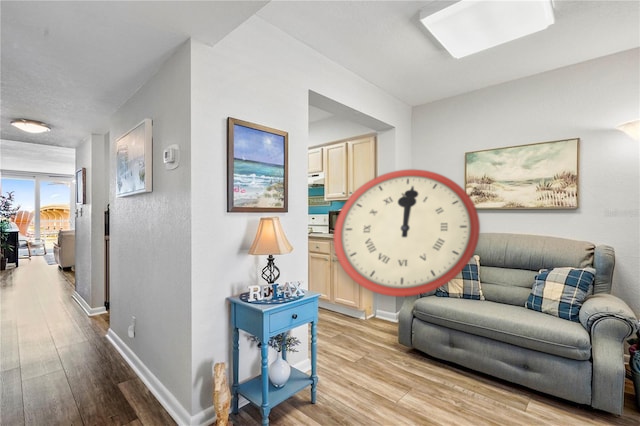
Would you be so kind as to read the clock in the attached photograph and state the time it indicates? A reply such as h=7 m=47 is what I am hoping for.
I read h=12 m=1
